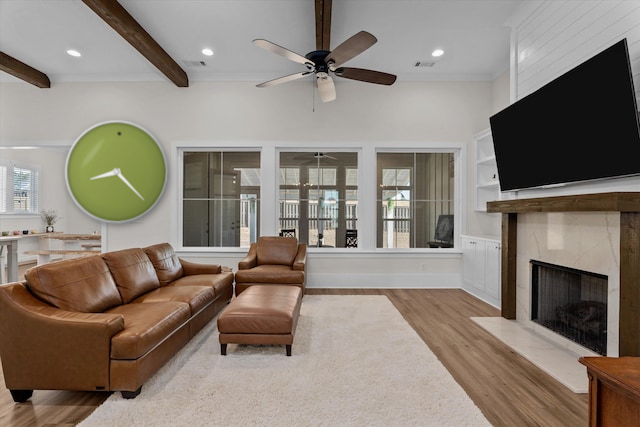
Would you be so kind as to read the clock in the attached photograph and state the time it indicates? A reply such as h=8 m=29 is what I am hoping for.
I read h=8 m=22
